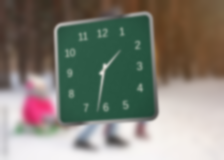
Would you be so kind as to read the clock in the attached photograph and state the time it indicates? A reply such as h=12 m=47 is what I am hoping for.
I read h=1 m=32
